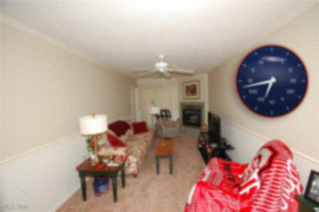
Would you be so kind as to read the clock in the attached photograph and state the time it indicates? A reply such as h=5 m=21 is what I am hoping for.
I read h=6 m=43
